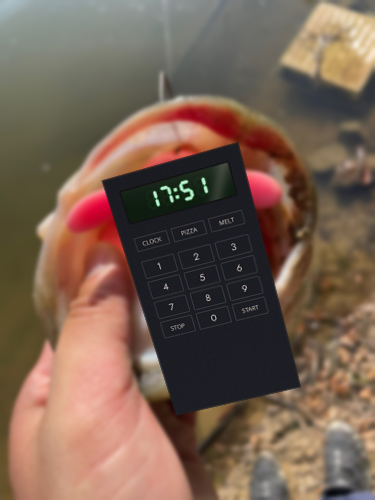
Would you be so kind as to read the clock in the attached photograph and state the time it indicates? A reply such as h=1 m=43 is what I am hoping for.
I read h=17 m=51
